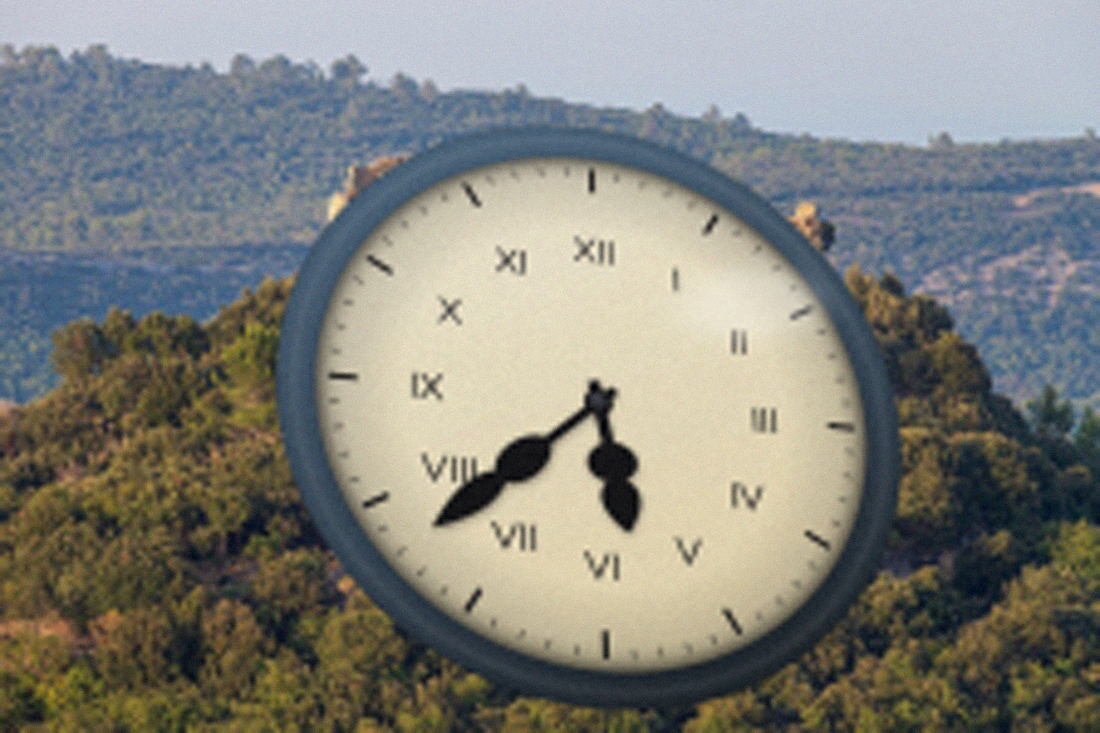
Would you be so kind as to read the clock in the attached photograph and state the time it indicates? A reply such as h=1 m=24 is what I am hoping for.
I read h=5 m=38
